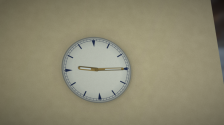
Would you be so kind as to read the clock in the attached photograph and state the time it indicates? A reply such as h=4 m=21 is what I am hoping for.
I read h=9 m=15
